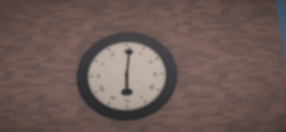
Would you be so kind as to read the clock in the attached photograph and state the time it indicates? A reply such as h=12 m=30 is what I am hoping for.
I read h=6 m=1
